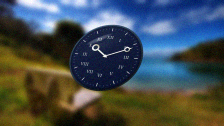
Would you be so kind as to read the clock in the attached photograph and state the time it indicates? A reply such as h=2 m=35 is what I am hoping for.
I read h=10 m=11
